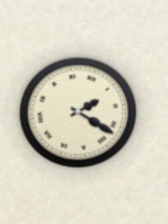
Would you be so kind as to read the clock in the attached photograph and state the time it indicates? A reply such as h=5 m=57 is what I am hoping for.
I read h=1 m=17
